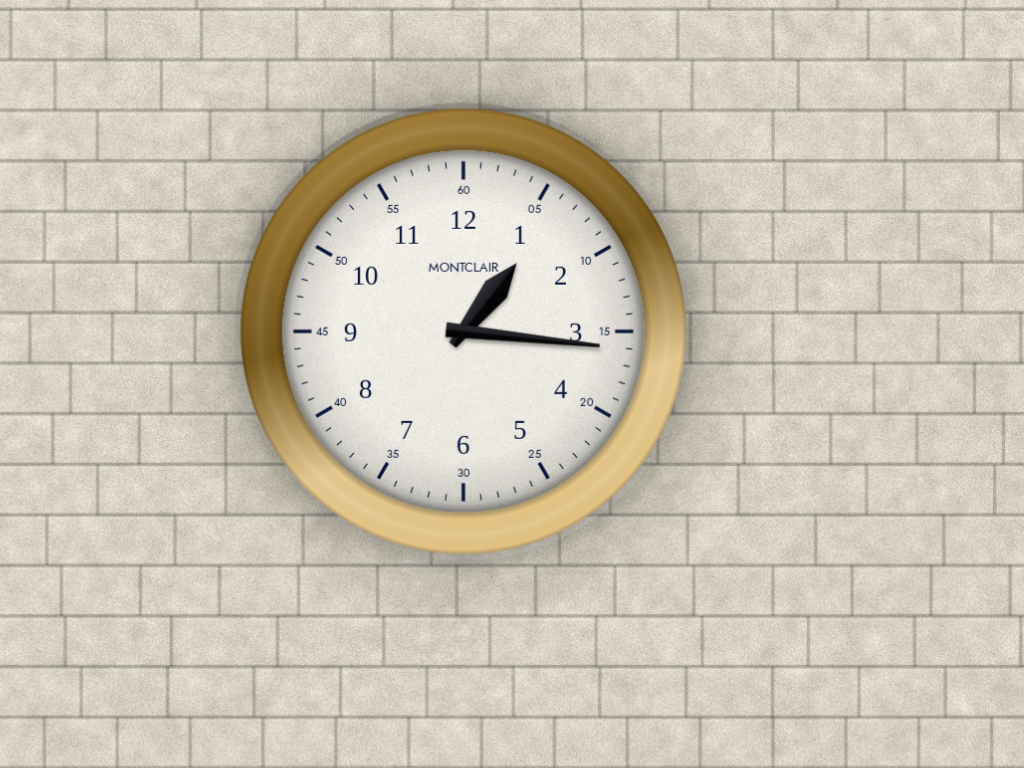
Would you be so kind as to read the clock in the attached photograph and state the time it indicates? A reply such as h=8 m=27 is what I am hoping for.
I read h=1 m=16
